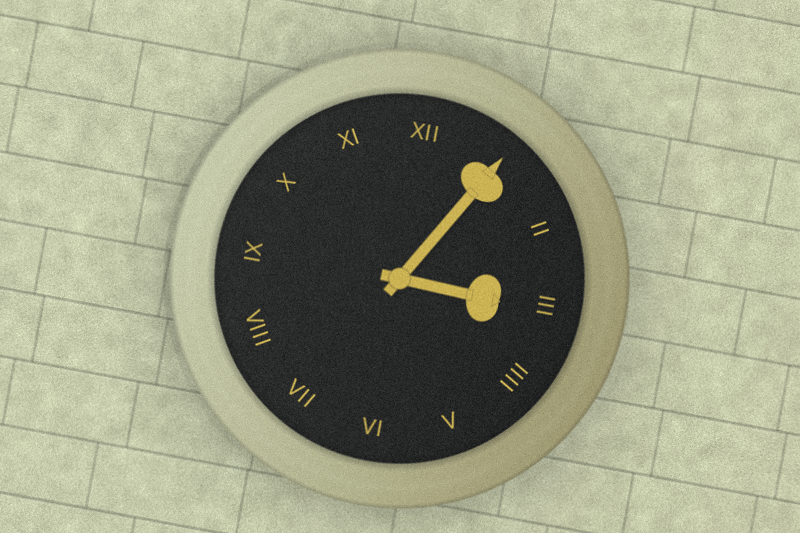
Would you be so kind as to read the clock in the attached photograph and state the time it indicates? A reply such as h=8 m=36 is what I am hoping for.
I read h=3 m=5
